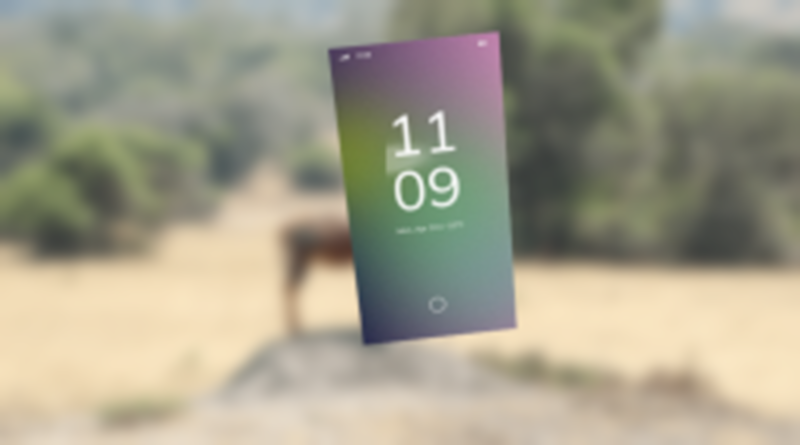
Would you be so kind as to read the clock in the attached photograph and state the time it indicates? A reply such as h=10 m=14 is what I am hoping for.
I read h=11 m=9
